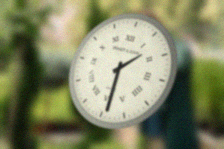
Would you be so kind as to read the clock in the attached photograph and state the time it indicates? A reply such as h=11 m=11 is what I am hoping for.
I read h=1 m=29
